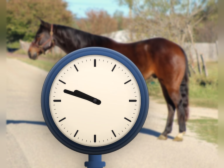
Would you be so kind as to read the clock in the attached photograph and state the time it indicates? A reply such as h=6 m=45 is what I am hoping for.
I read h=9 m=48
